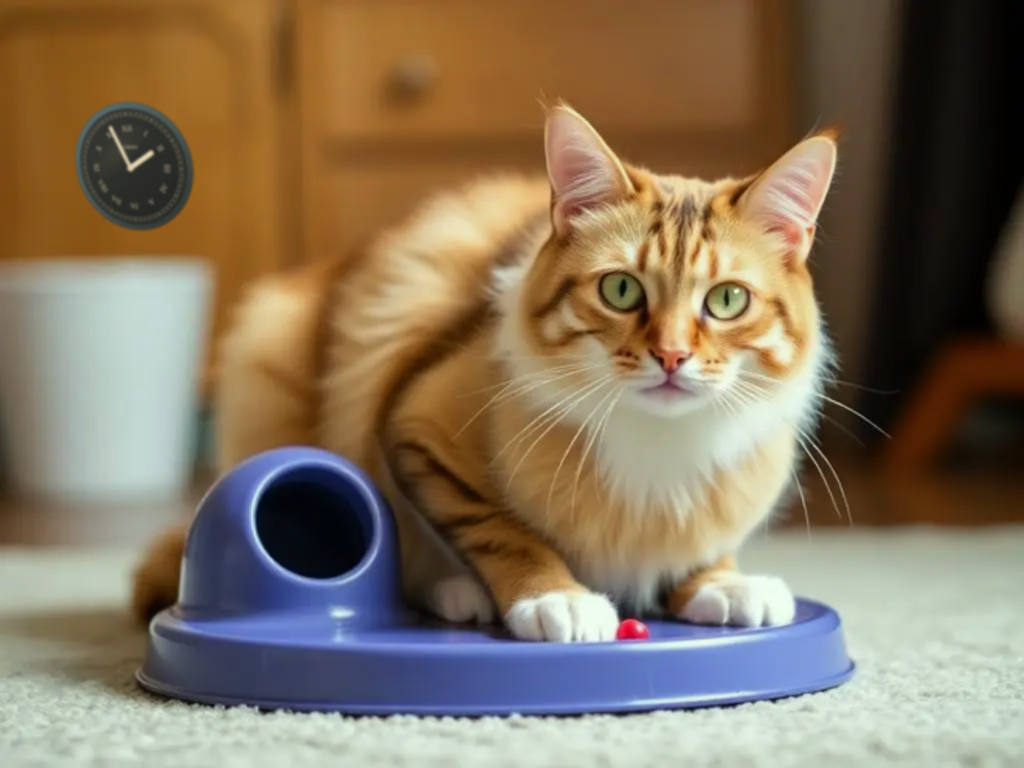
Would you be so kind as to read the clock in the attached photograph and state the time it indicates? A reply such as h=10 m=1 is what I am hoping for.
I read h=1 m=56
